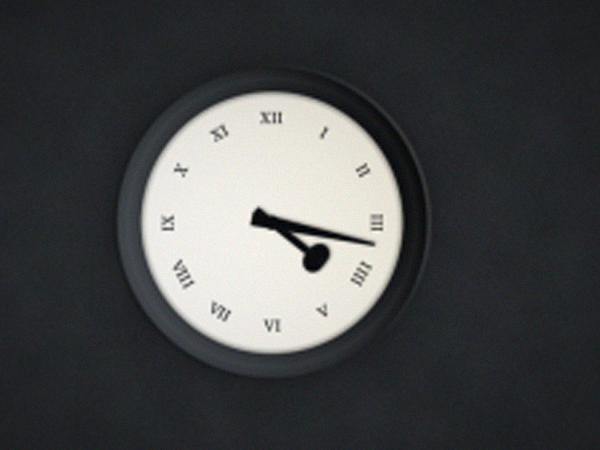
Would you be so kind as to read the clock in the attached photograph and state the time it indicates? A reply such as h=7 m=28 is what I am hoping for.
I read h=4 m=17
